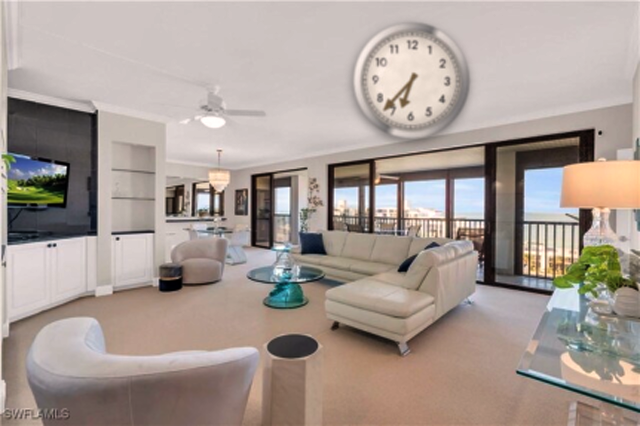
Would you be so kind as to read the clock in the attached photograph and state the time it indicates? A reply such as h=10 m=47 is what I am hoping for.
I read h=6 m=37
